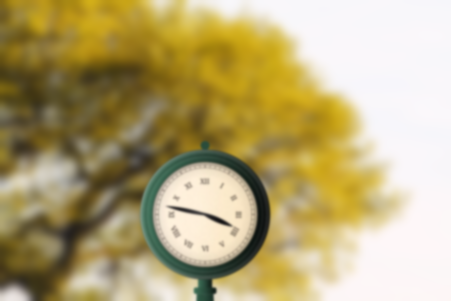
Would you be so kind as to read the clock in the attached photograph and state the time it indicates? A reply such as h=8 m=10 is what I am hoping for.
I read h=3 m=47
